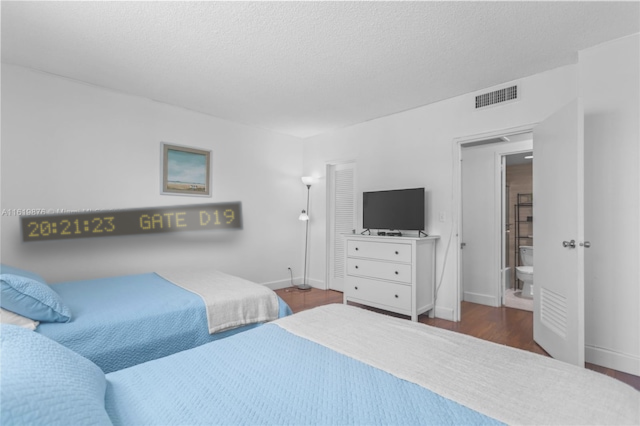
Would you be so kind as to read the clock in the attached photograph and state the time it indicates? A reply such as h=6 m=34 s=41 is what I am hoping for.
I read h=20 m=21 s=23
